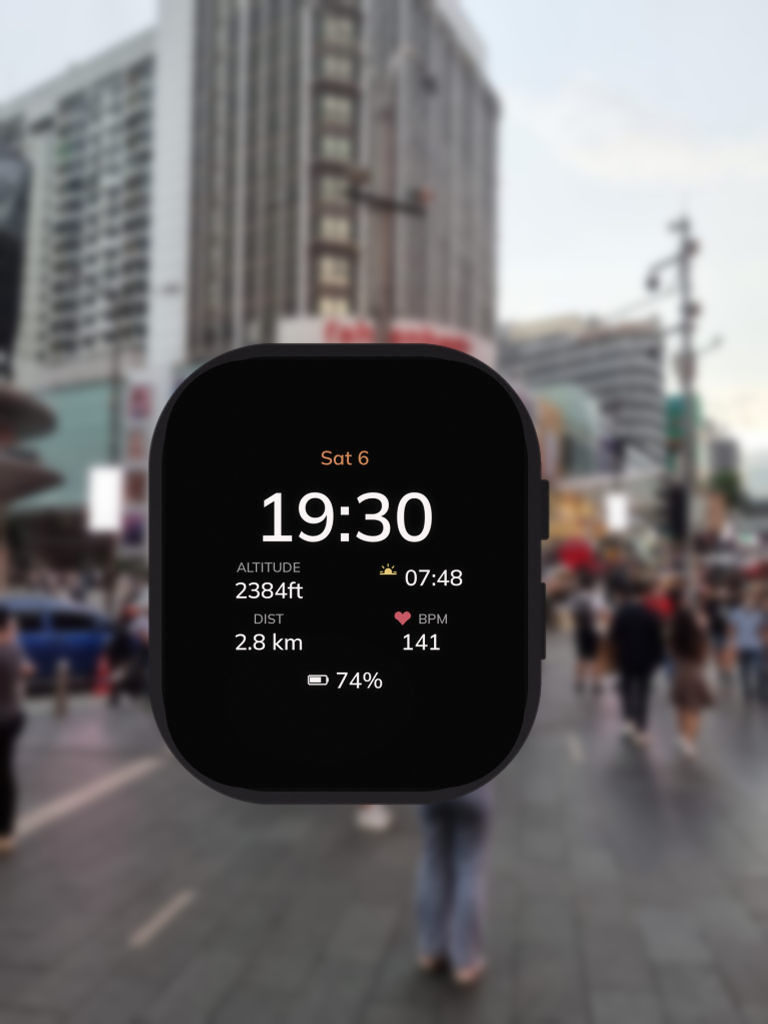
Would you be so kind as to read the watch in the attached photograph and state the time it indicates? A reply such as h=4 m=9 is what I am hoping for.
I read h=19 m=30
